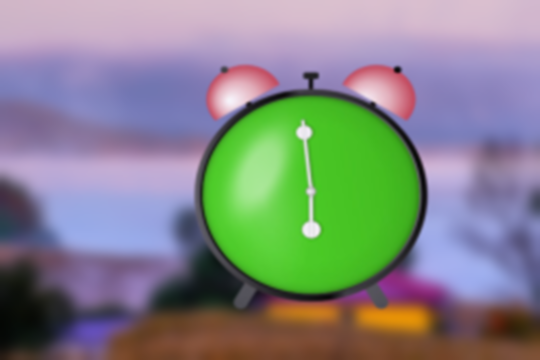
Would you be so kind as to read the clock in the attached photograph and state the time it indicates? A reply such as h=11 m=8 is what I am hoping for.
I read h=5 m=59
